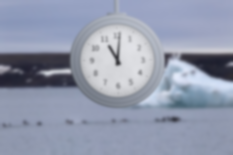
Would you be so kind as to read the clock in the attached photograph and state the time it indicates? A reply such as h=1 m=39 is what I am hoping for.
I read h=11 m=1
